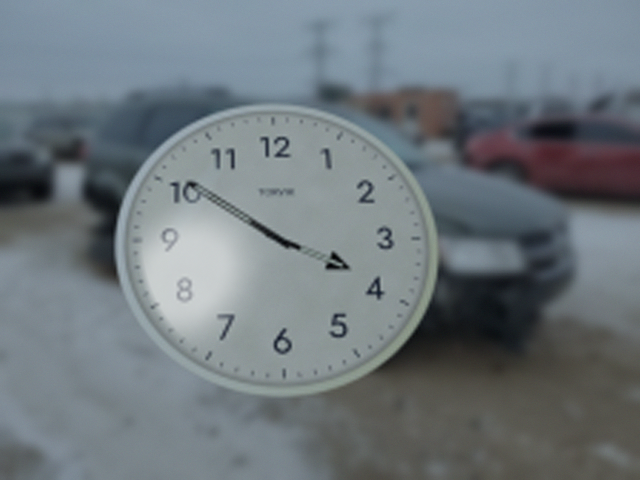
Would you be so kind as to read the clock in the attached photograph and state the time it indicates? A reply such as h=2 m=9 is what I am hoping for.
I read h=3 m=51
